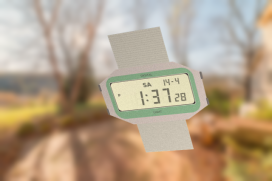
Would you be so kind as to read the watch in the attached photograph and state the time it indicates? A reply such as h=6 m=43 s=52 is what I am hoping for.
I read h=1 m=37 s=28
